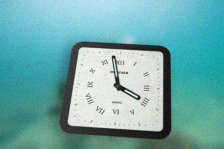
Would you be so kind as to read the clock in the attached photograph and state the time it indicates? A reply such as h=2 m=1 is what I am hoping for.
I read h=3 m=58
